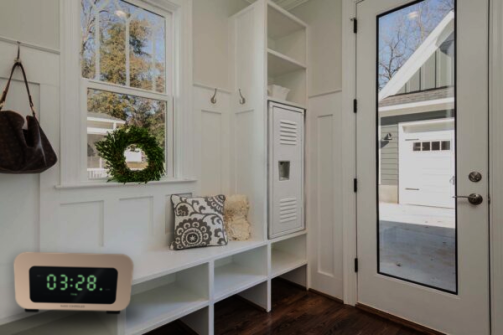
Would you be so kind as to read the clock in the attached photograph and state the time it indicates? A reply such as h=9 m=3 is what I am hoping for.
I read h=3 m=28
